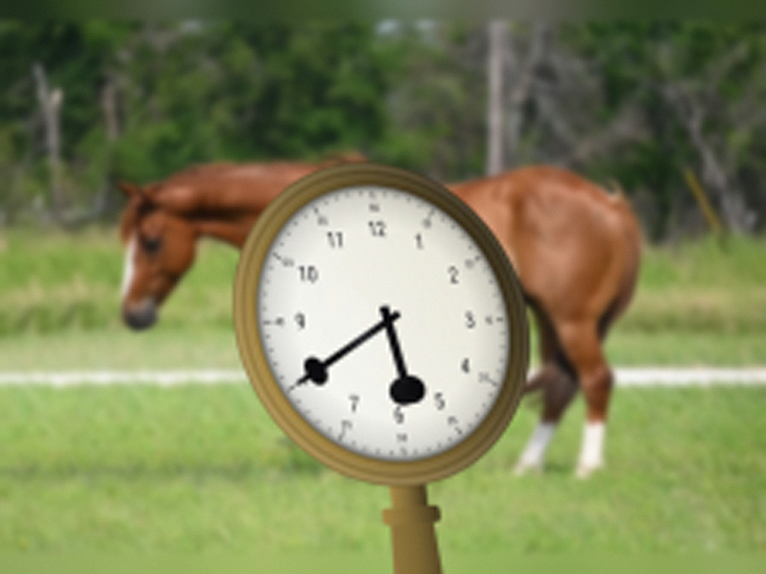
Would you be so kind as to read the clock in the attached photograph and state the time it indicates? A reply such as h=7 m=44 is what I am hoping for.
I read h=5 m=40
